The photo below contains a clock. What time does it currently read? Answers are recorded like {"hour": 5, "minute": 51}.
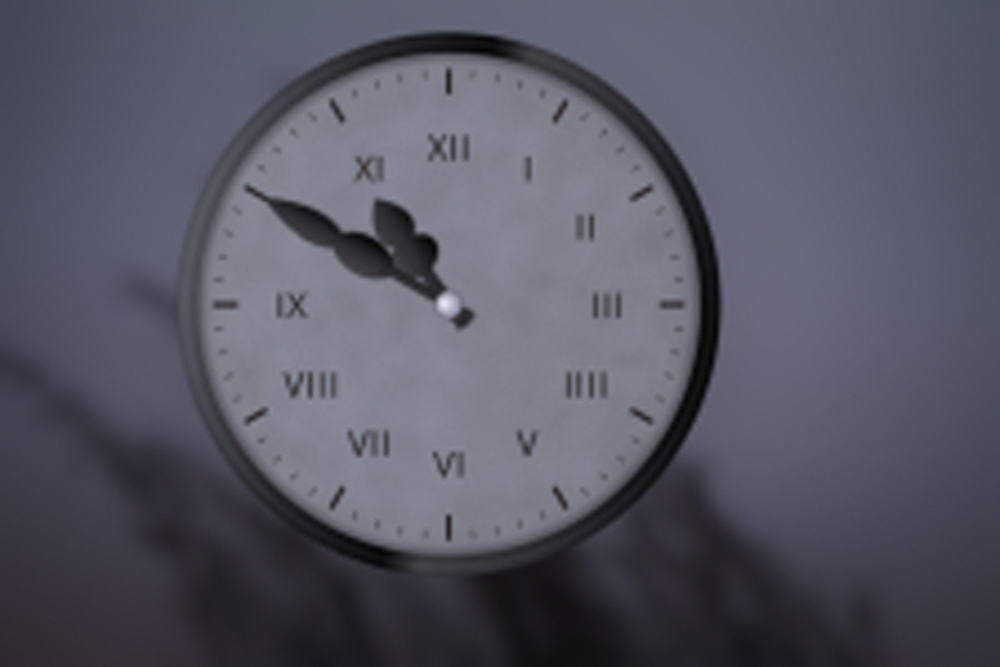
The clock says {"hour": 10, "minute": 50}
